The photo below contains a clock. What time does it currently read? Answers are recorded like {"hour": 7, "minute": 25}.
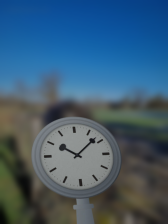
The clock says {"hour": 10, "minute": 8}
